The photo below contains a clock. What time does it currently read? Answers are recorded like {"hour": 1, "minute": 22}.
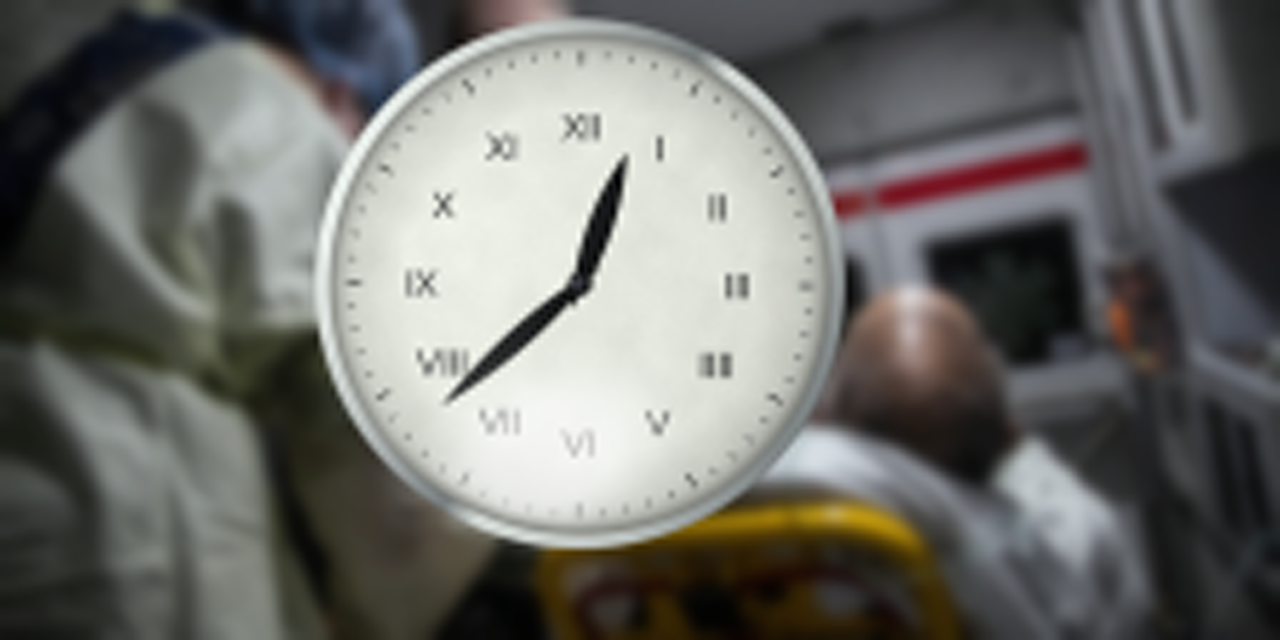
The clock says {"hour": 12, "minute": 38}
